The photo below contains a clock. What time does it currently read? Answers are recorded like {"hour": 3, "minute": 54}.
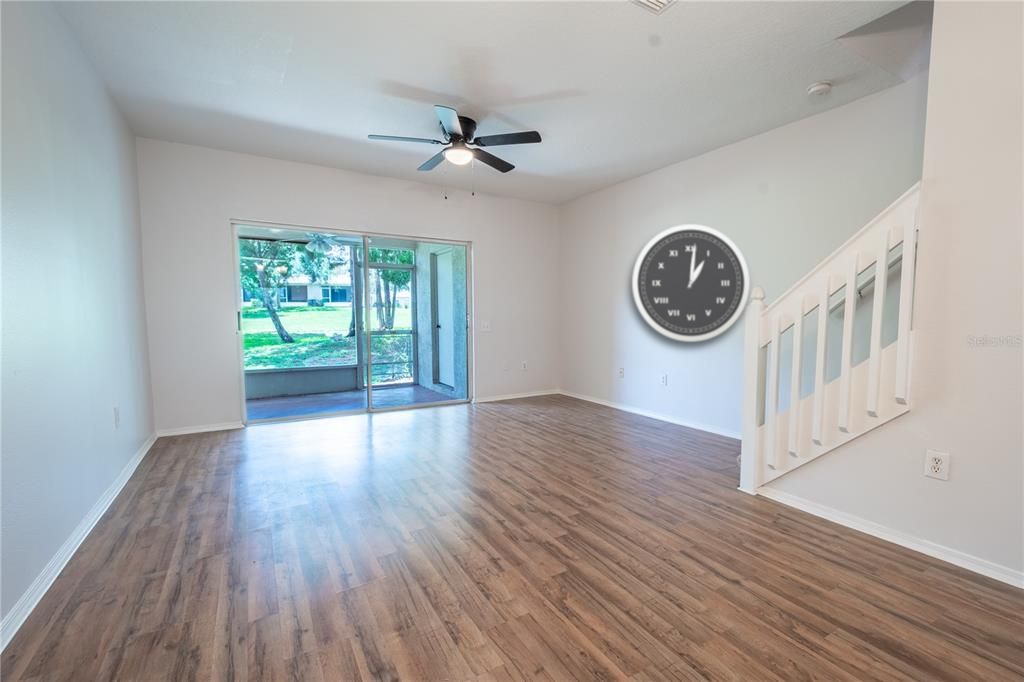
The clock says {"hour": 1, "minute": 1}
